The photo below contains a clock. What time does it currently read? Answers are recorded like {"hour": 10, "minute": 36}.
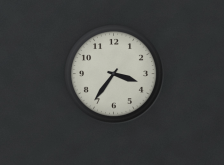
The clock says {"hour": 3, "minute": 36}
